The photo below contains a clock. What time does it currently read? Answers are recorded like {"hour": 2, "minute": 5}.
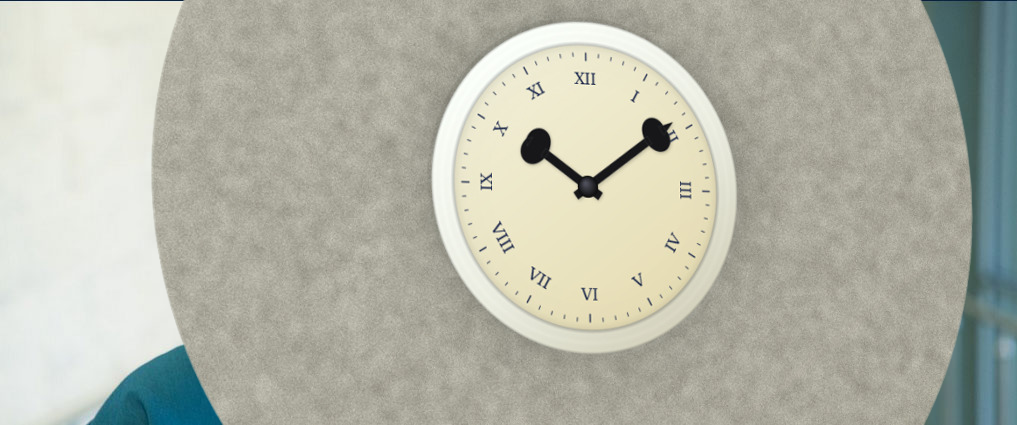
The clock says {"hour": 10, "minute": 9}
